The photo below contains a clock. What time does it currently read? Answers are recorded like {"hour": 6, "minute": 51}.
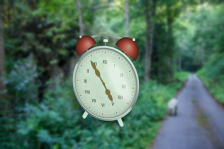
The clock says {"hour": 4, "minute": 54}
